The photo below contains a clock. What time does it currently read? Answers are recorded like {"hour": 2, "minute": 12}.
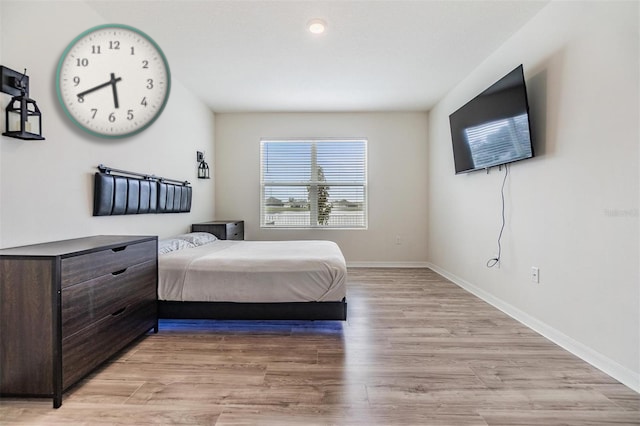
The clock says {"hour": 5, "minute": 41}
